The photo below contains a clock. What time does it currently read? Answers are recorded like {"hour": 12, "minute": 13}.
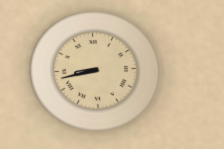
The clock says {"hour": 8, "minute": 43}
